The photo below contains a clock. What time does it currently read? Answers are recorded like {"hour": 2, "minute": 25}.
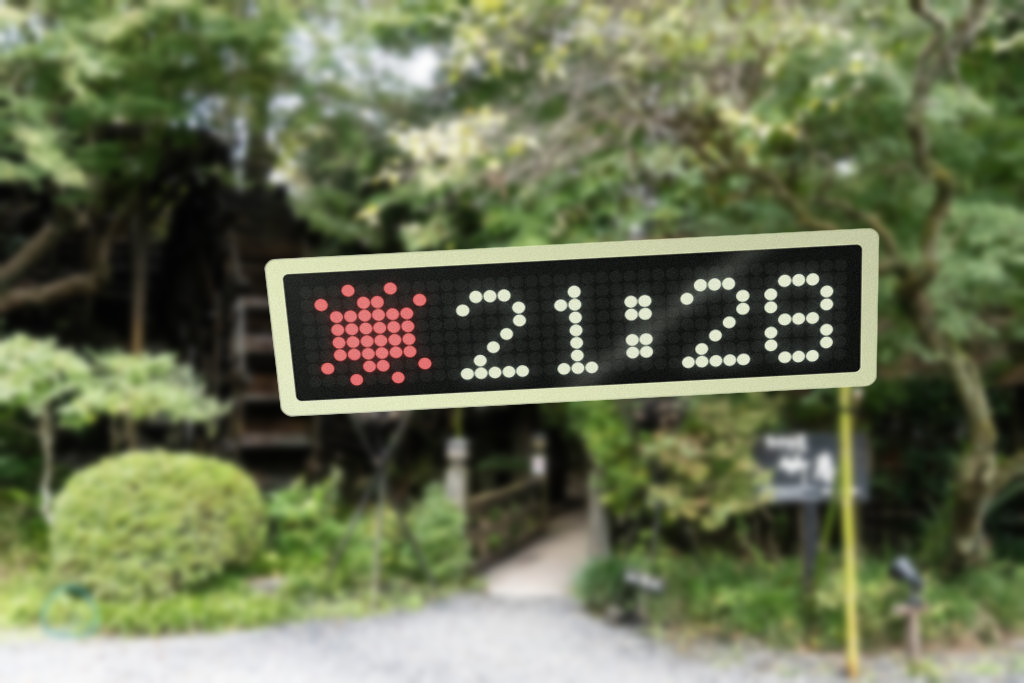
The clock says {"hour": 21, "minute": 28}
